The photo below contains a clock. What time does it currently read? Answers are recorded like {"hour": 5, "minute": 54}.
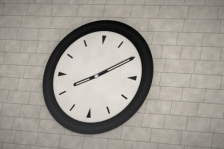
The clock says {"hour": 8, "minute": 10}
